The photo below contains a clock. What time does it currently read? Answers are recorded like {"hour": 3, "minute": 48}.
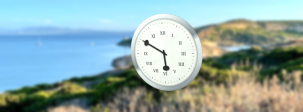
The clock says {"hour": 5, "minute": 50}
